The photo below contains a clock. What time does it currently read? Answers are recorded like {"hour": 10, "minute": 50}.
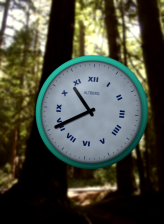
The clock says {"hour": 10, "minute": 40}
